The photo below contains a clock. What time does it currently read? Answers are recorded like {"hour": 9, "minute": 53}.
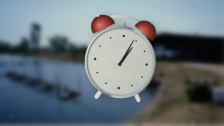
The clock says {"hour": 1, "minute": 4}
